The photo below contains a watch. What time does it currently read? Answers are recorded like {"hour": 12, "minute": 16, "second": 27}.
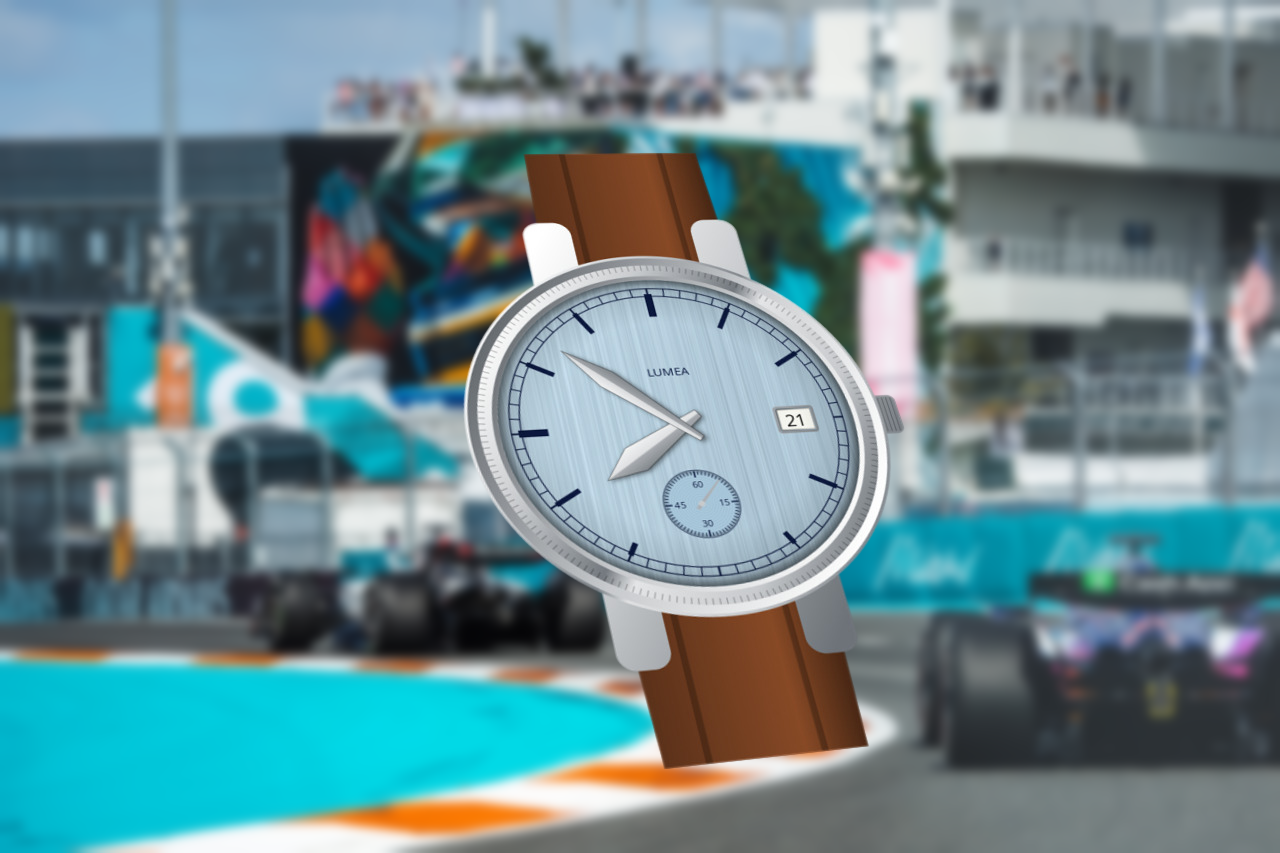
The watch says {"hour": 7, "minute": 52, "second": 7}
